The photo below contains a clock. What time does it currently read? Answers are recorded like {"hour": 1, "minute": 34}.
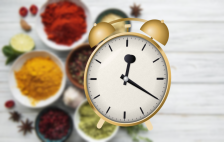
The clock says {"hour": 12, "minute": 20}
